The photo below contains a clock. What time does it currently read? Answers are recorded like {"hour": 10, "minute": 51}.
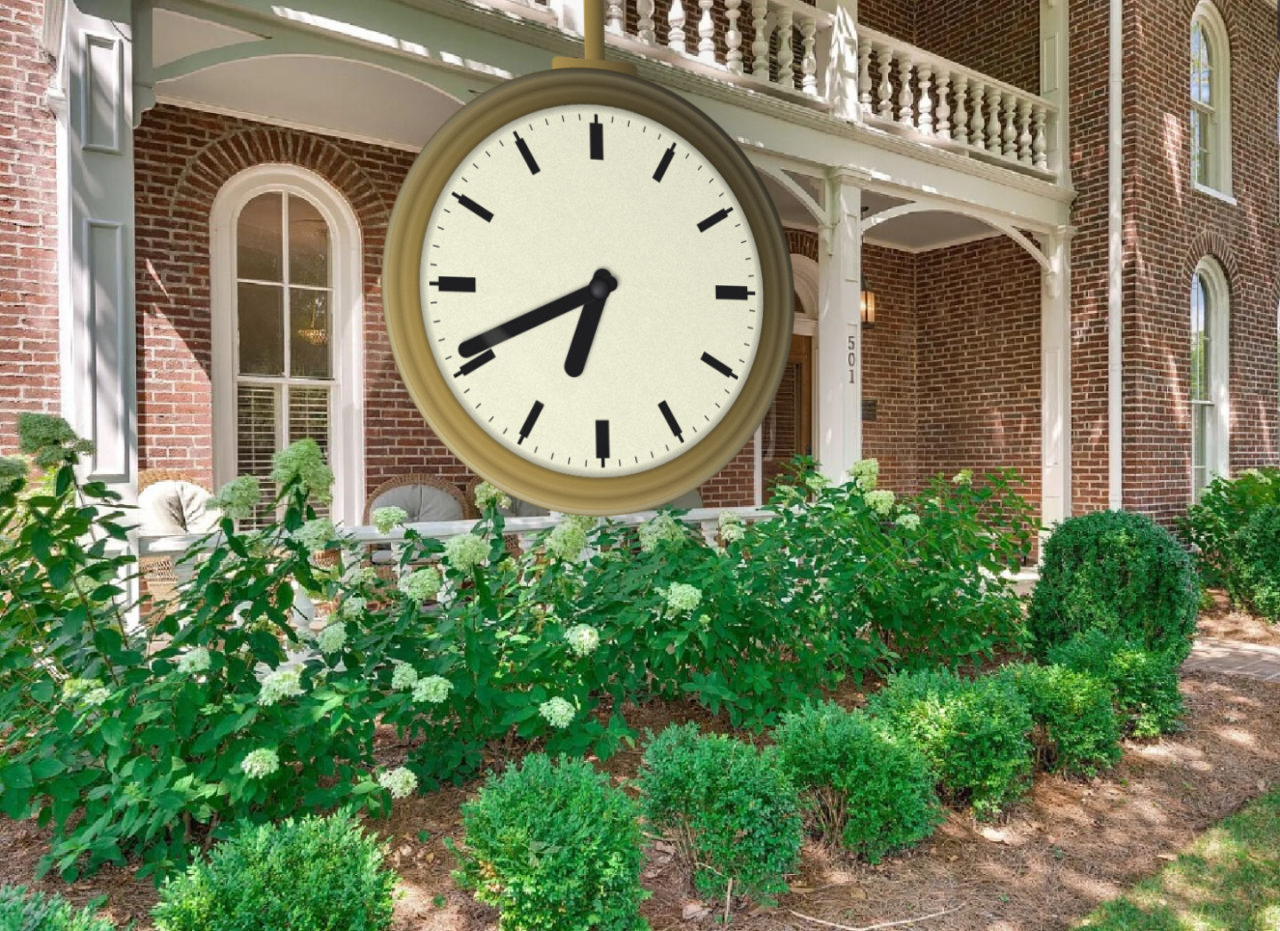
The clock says {"hour": 6, "minute": 41}
